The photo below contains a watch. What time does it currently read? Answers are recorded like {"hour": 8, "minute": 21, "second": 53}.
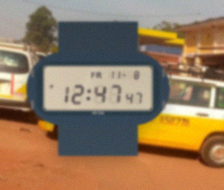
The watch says {"hour": 12, "minute": 47, "second": 47}
